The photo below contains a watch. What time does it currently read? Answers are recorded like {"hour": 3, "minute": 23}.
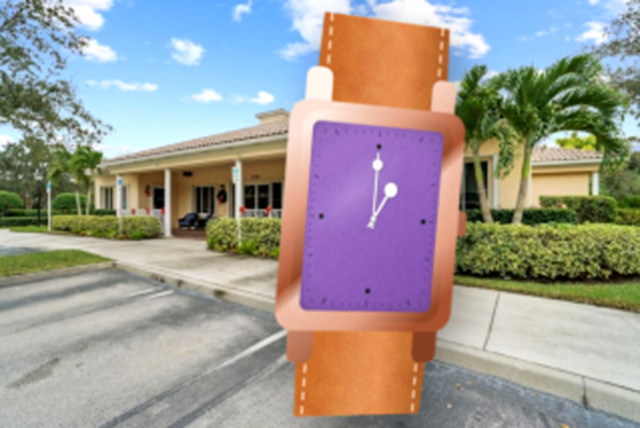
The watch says {"hour": 1, "minute": 0}
